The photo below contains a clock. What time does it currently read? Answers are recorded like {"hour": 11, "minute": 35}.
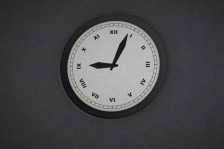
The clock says {"hour": 9, "minute": 4}
